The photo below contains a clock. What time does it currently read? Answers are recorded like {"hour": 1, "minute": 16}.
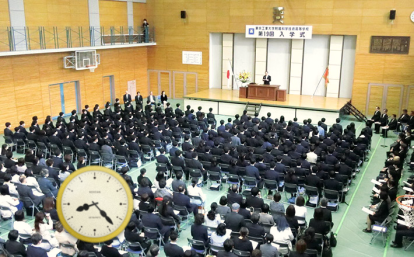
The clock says {"hour": 8, "minute": 23}
